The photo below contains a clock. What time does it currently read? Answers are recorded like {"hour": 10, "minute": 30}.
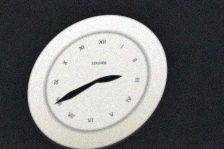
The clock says {"hour": 2, "minute": 40}
